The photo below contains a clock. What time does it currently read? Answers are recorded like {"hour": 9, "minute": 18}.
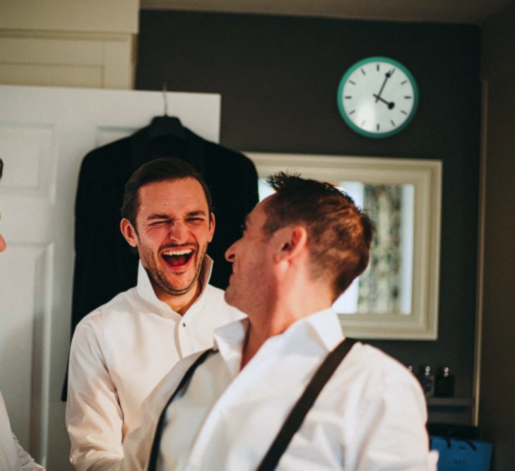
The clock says {"hour": 4, "minute": 4}
